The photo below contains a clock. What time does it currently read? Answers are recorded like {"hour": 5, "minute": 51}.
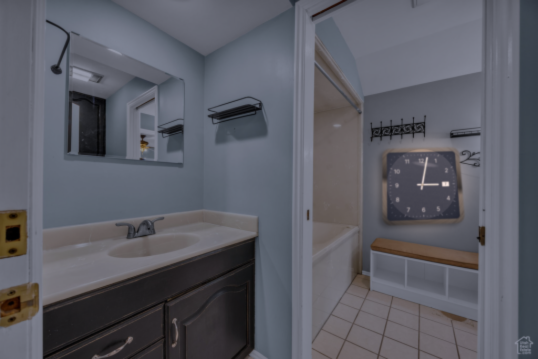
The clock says {"hour": 3, "minute": 2}
